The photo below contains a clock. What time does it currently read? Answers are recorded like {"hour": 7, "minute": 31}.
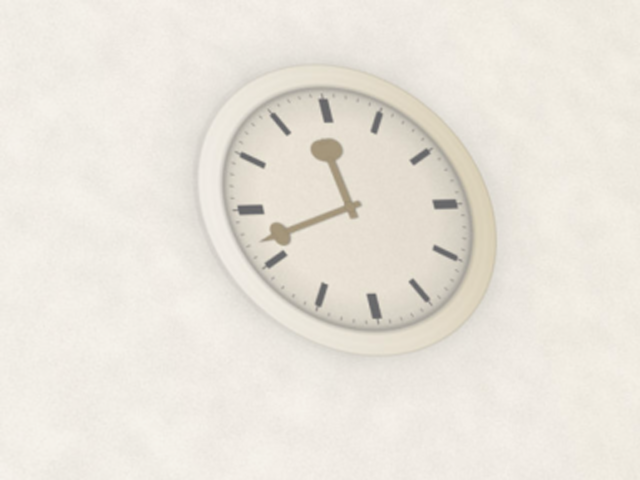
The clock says {"hour": 11, "minute": 42}
